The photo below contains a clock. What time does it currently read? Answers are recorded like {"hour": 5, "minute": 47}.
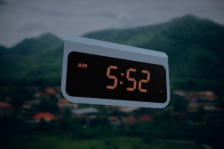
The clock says {"hour": 5, "minute": 52}
